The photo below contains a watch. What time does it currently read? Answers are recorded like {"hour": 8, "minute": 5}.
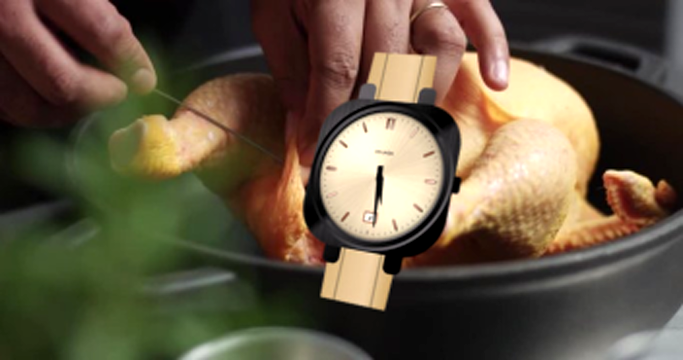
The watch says {"hour": 5, "minute": 29}
